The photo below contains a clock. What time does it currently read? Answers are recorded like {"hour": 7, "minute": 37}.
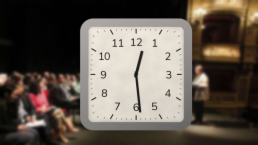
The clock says {"hour": 12, "minute": 29}
